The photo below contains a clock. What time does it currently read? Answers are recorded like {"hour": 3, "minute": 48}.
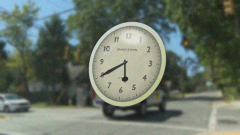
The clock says {"hour": 5, "minute": 40}
